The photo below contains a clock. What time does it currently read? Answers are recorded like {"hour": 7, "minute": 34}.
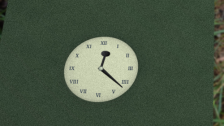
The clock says {"hour": 12, "minute": 22}
